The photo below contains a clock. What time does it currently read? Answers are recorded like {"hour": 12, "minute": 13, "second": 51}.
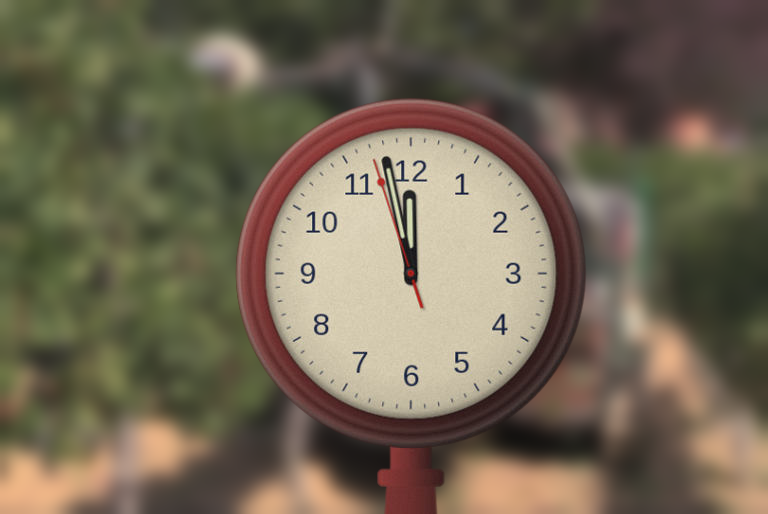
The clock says {"hour": 11, "minute": 57, "second": 57}
